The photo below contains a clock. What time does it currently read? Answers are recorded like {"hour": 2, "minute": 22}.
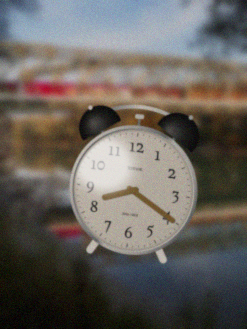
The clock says {"hour": 8, "minute": 20}
